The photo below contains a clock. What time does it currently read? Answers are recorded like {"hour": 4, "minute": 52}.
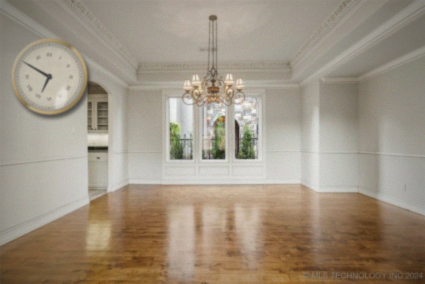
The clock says {"hour": 6, "minute": 50}
